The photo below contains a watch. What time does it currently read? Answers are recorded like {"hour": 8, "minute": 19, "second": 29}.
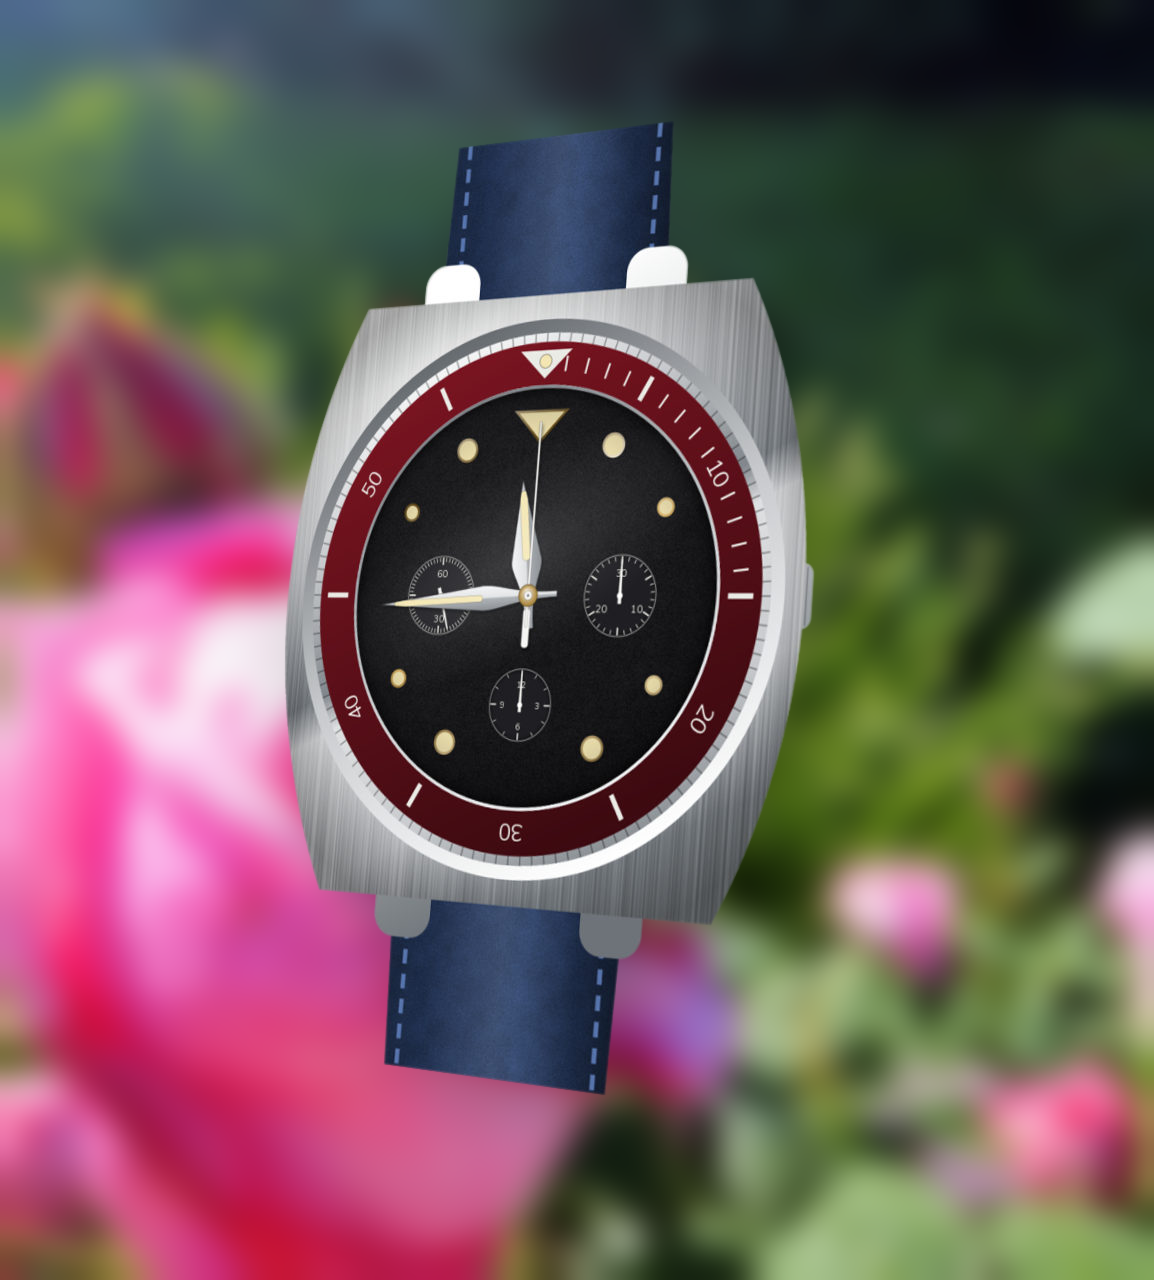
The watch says {"hour": 11, "minute": 44, "second": 27}
